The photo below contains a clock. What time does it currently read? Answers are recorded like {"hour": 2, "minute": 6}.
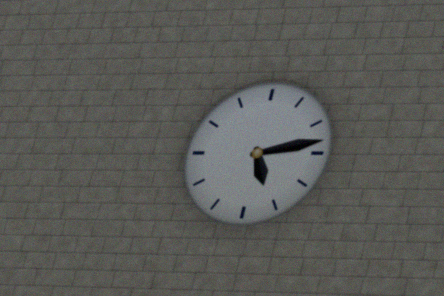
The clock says {"hour": 5, "minute": 13}
